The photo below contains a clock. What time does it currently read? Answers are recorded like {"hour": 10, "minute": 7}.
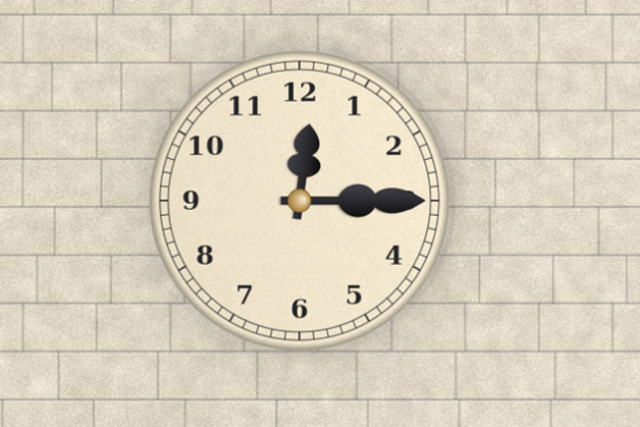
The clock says {"hour": 12, "minute": 15}
